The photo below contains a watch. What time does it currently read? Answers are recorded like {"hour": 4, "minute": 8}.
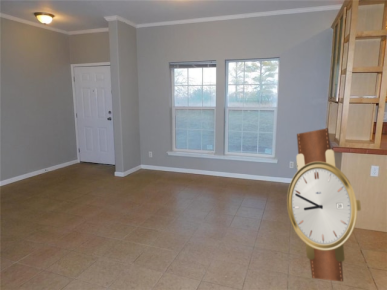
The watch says {"hour": 8, "minute": 49}
